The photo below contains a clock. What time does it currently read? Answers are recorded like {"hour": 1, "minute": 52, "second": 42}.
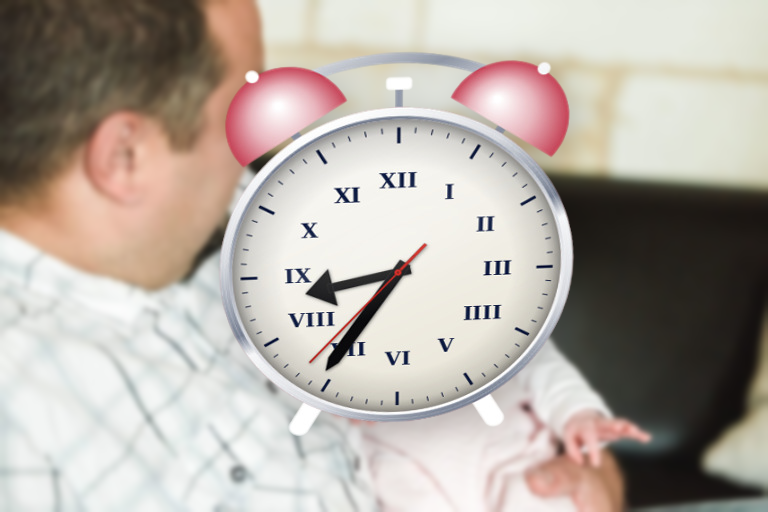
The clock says {"hour": 8, "minute": 35, "second": 37}
